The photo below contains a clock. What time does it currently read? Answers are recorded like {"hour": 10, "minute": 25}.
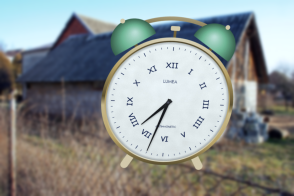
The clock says {"hour": 7, "minute": 33}
